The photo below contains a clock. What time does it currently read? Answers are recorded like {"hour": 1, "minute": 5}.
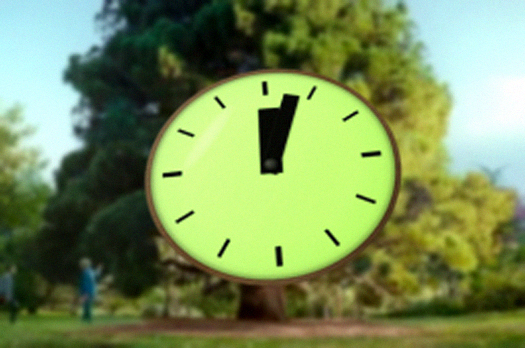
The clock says {"hour": 12, "minute": 3}
